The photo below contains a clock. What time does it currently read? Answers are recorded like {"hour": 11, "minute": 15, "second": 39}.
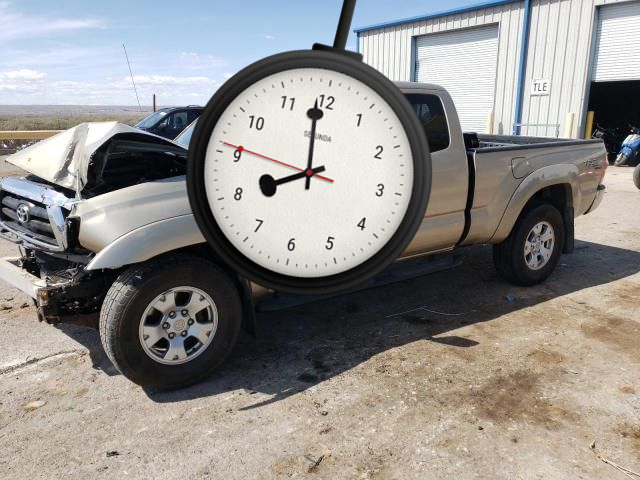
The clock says {"hour": 7, "minute": 58, "second": 46}
